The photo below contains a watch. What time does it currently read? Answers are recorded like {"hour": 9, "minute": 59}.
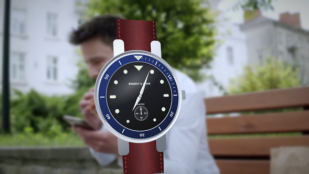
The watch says {"hour": 7, "minute": 4}
